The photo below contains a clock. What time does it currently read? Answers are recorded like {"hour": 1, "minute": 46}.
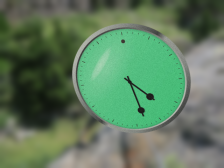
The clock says {"hour": 4, "minute": 28}
